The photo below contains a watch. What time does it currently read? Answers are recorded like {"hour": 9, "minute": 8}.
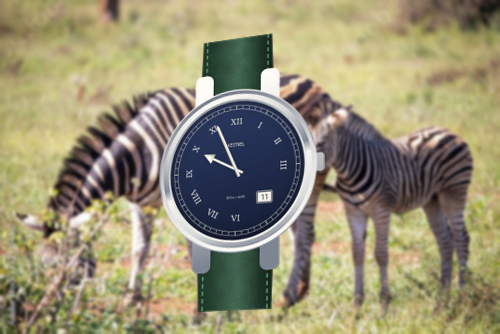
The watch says {"hour": 9, "minute": 56}
